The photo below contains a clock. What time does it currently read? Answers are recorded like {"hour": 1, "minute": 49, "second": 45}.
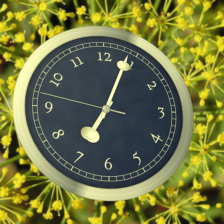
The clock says {"hour": 7, "minute": 3, "second": 47}
